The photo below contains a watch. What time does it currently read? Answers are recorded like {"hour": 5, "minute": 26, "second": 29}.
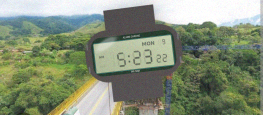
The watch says {"hour": 5, "minute": 23, "second": 22}
